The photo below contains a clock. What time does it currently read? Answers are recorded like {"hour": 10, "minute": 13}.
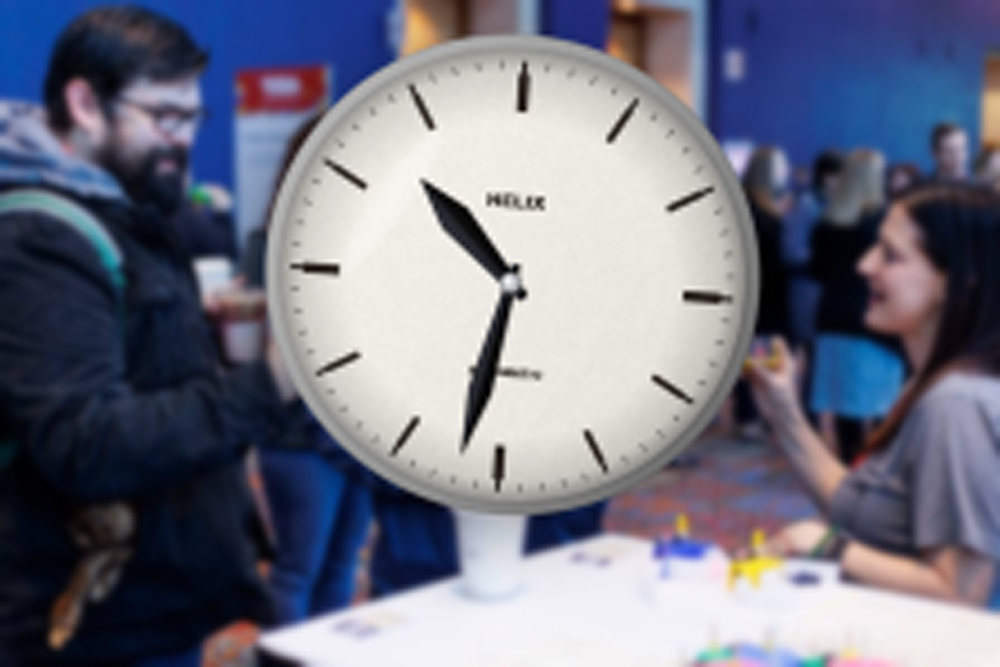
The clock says {"hour": 10, "minute": 32}
